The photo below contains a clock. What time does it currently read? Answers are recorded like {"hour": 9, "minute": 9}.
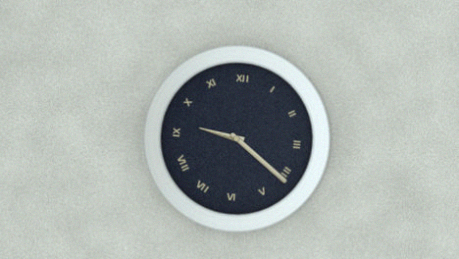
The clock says {"hour": 9, "minute": 21}
